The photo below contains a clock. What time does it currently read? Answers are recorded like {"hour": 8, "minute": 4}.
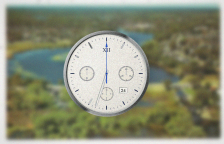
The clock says {"hour": 6, "minute": 33}
